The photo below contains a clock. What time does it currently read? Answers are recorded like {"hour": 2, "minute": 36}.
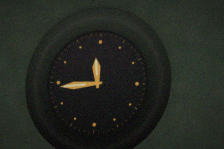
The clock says {"hour": 11, "minute": 44}
